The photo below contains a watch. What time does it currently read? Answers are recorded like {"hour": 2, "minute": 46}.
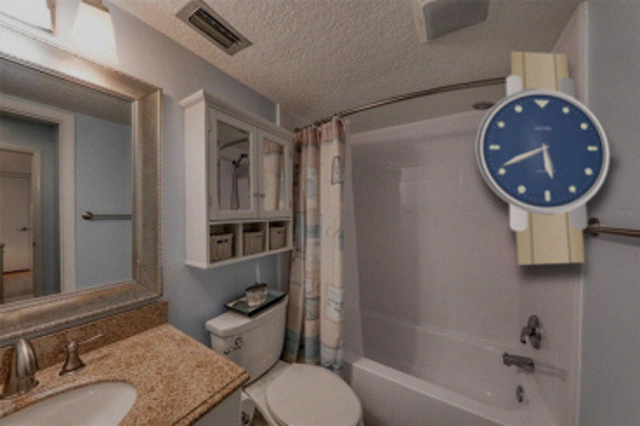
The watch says {"hour": 5, "minute": 41}
